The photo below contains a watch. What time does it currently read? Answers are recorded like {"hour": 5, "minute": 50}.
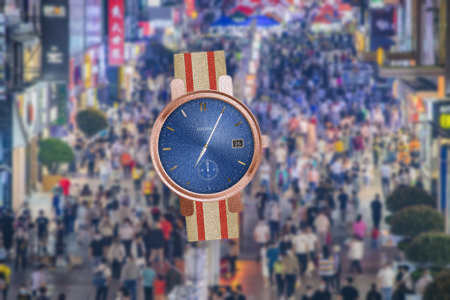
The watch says {"hour": 7, "minute": 5}
